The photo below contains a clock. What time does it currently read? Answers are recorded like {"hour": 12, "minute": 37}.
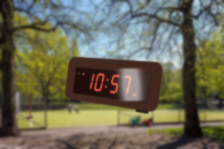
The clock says {"hour": 10, "minute": 57}
